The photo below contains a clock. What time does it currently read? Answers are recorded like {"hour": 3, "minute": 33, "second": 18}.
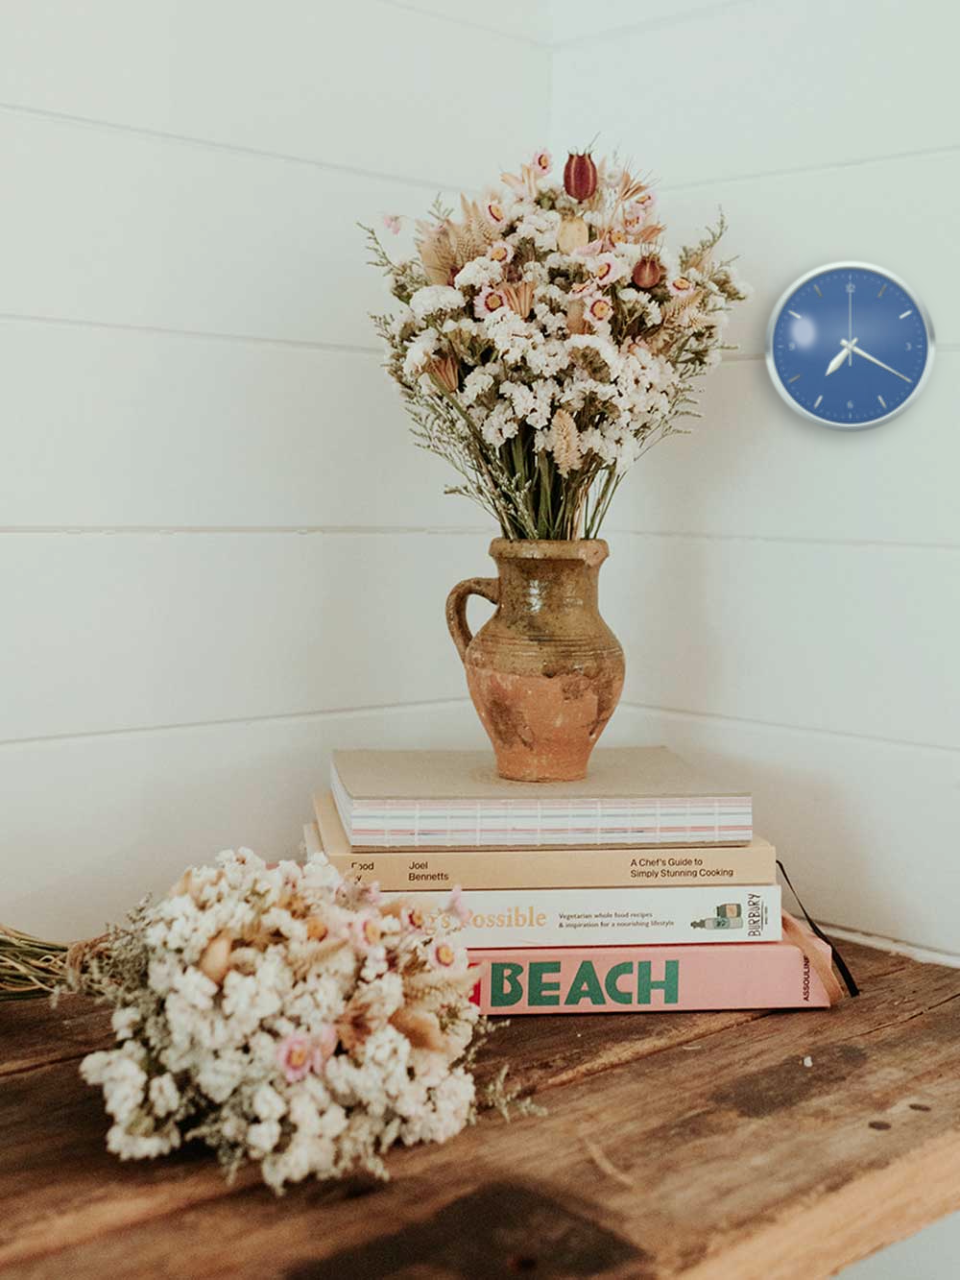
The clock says {"hour": 7, "minute": 20, "second": 0}
